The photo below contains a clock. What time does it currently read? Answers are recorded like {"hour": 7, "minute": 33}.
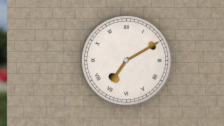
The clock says {"hour": 7, "minute": 10}
